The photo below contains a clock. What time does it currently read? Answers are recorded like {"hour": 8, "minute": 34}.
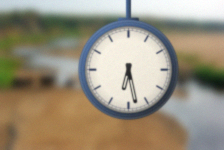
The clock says {"hour": 6, "minute": 28}
